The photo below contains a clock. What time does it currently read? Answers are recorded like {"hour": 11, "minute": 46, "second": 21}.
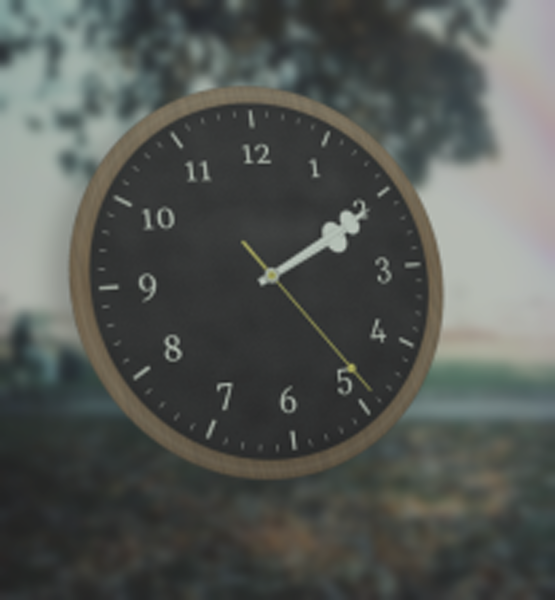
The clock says {"hour": 2, "minute": 10, "second": 24}
